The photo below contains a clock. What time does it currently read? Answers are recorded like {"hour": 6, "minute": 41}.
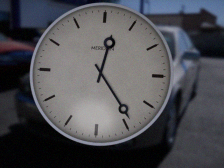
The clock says {"hour": 12, "minute": 24}
